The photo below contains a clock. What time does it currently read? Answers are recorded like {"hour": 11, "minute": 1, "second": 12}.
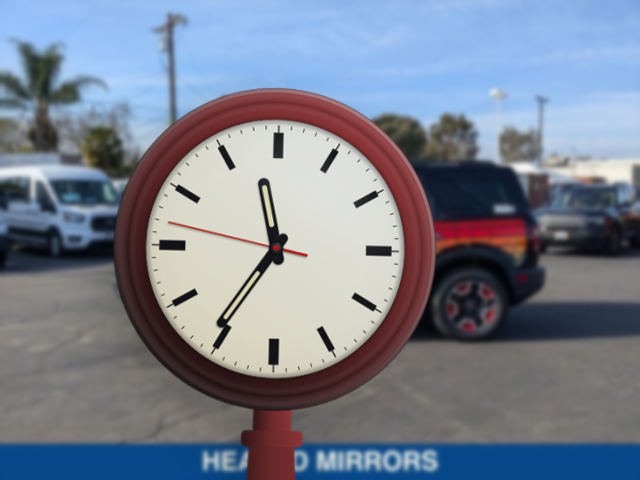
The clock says {"hour": 11, "minute": 35, "second": 47}
